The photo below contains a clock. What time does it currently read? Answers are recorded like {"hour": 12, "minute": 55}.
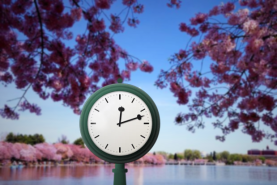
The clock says {"hour": 12, "minute": 12}
